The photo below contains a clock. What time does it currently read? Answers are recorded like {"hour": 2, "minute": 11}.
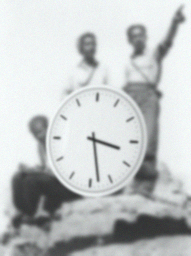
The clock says {"hour": 3, "minute": 28}
